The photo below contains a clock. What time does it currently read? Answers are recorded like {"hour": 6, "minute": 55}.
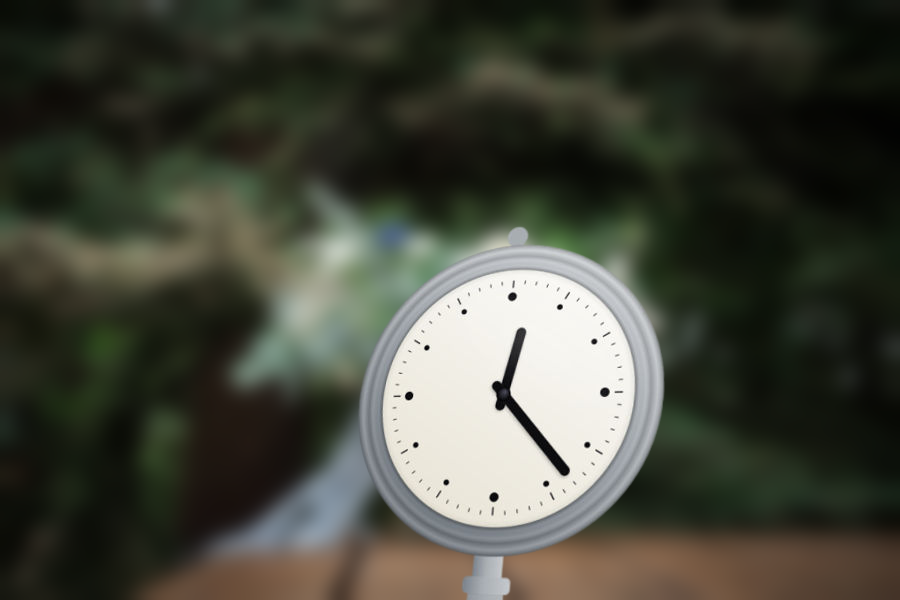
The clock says {"hour": 12, "minute": 23}
